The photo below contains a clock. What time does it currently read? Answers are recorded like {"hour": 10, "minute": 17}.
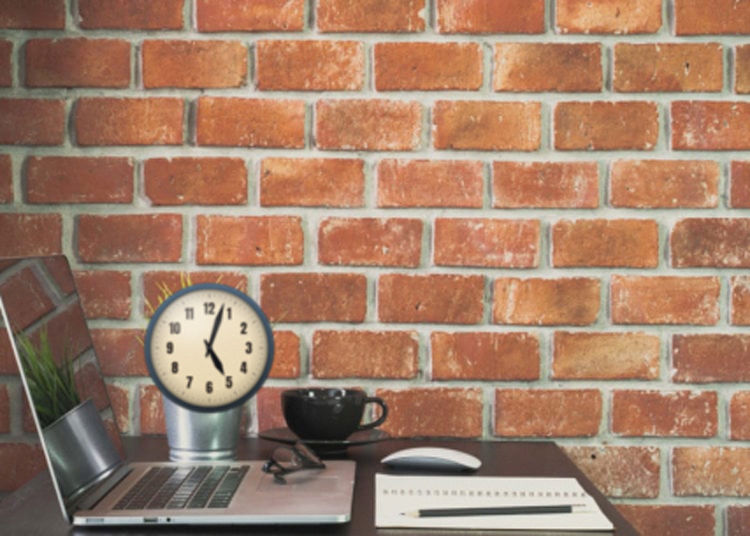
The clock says {"hour": 5, "minute": 3}
